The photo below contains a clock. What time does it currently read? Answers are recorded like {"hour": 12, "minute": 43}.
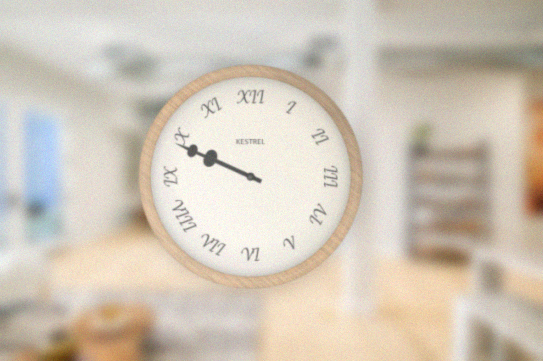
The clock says {"hour": 9, "minute": 49}
